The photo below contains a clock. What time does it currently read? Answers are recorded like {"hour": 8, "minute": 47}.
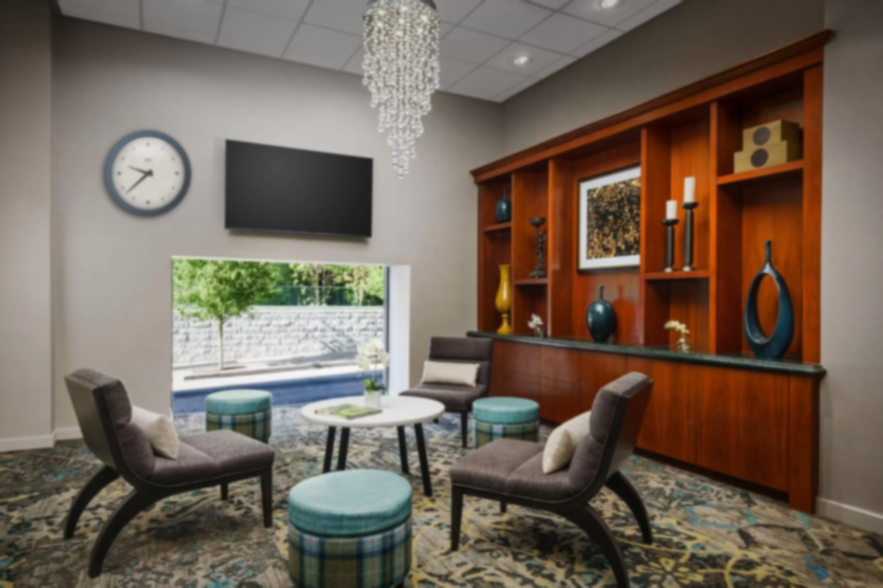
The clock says {"hour": 9, "minute": 38}
